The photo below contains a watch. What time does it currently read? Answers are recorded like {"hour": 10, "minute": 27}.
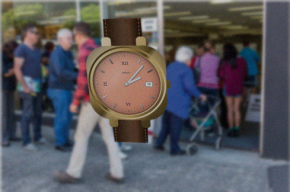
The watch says {"hour": 2, "minute": 7}
